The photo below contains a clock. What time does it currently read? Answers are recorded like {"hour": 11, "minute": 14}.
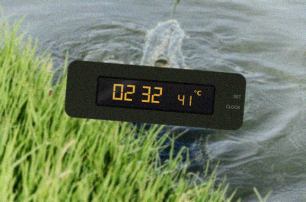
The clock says {"hour": 2, "minute": 32}
